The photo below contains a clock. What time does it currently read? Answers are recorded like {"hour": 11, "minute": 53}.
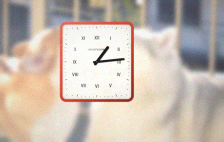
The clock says {"hour": 1, "minute": 14}
